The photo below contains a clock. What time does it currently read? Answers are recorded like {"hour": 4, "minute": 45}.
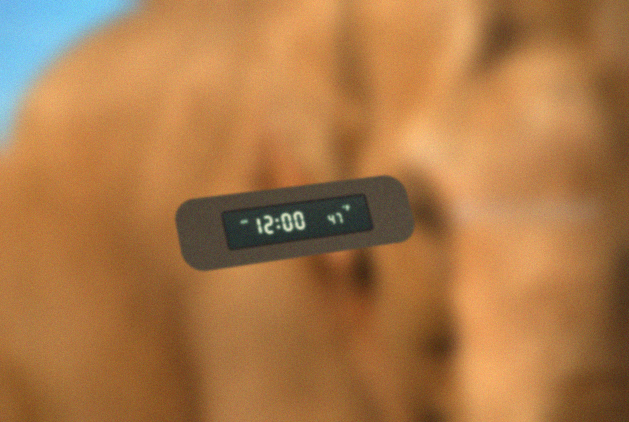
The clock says {"hour": 12, "minute": 0}
